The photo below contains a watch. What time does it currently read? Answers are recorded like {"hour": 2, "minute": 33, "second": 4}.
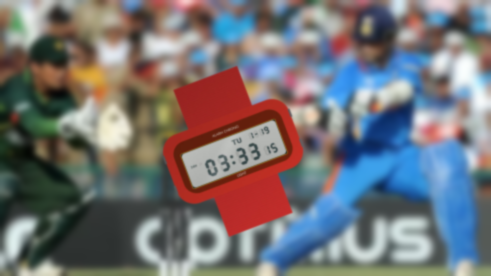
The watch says {"hour": 3, "minute": 33, "second": 15}
